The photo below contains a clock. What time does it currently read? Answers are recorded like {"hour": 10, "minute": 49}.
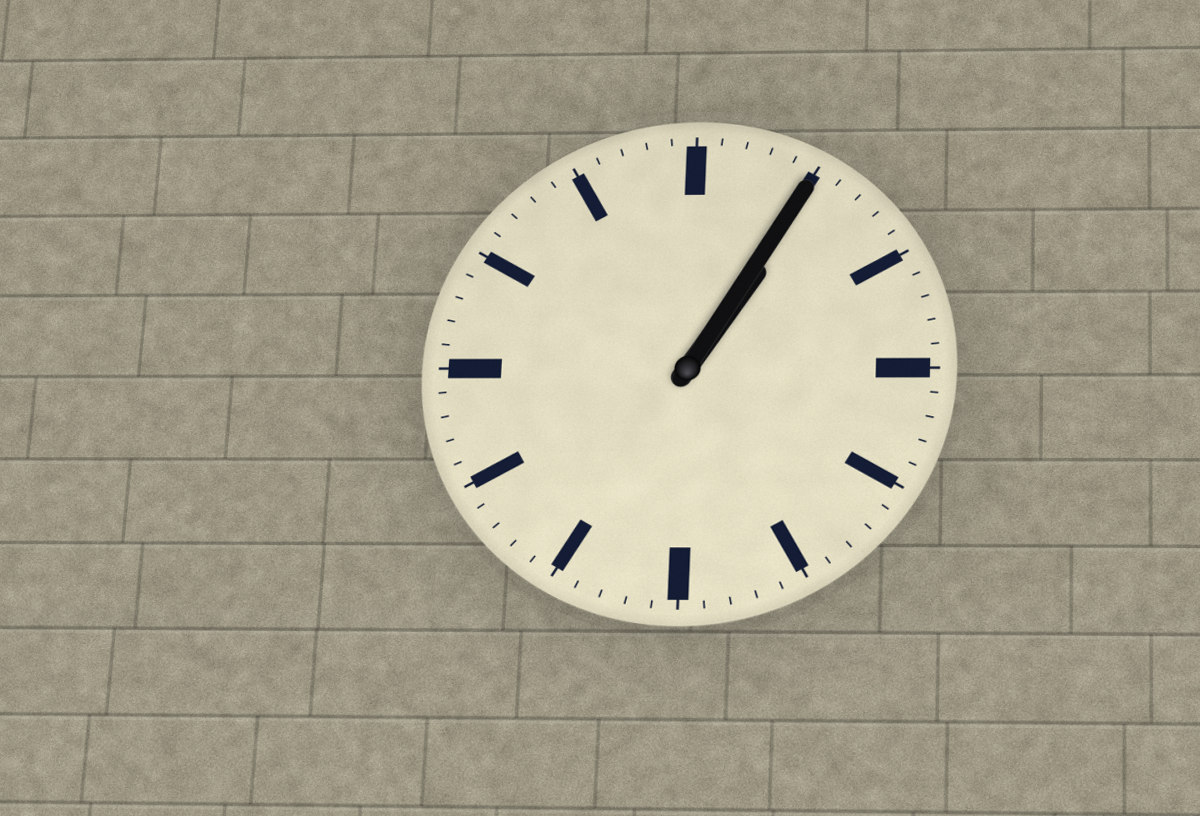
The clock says {"hour": 1, "minute": 5}
